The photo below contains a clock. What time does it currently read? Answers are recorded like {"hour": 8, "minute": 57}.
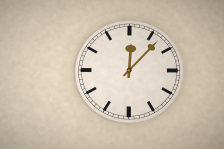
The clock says {"hour": 12, "minute": 7}
